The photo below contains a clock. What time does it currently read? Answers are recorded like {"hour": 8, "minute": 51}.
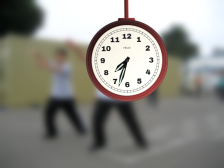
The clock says {"hour": 7, "minute": 33}
